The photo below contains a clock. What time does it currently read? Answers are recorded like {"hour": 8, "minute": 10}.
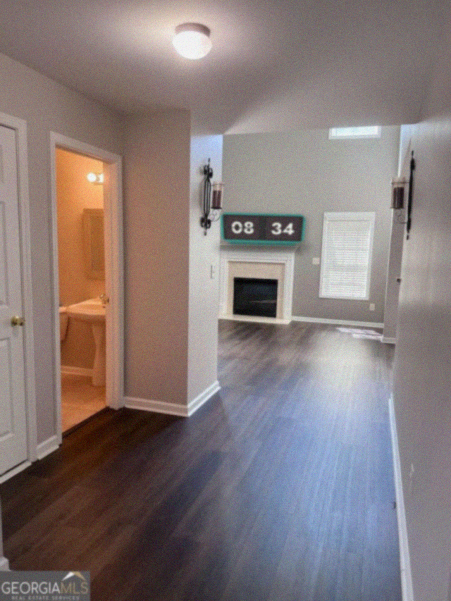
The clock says {"hour": 8, "minute": 34}
